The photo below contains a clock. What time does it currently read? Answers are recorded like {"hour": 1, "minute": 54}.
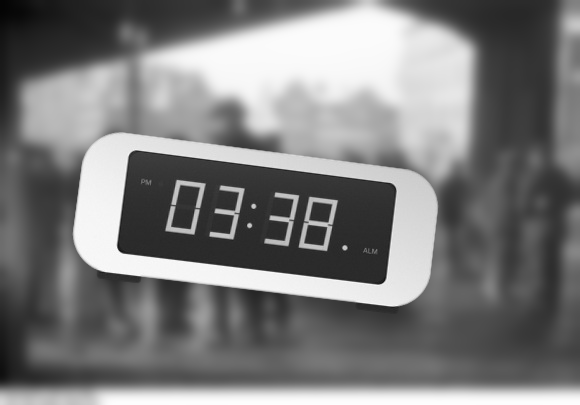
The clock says {"hour": 3, "minute": 38}
